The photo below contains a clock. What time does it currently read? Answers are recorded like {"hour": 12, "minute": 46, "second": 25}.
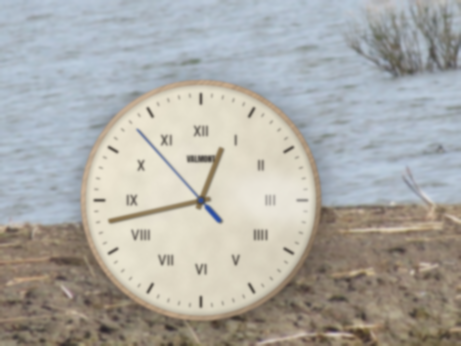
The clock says {"hour": 12, "minute": 42, "second": 53}
